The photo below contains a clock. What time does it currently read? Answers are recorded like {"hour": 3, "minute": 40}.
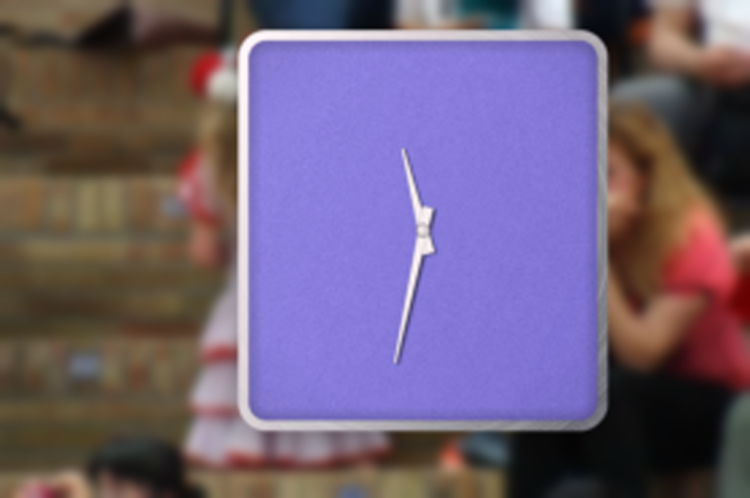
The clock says {"hour": 11, "minute": 32}
